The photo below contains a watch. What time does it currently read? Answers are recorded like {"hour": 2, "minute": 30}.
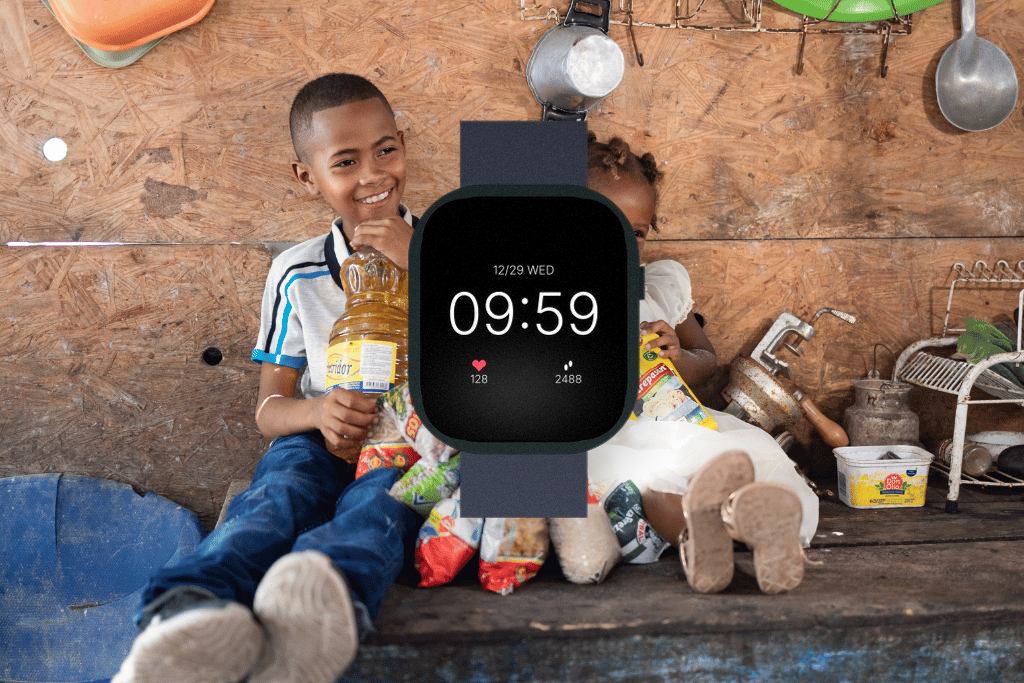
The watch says {"hour": 9, "minute": 59}
